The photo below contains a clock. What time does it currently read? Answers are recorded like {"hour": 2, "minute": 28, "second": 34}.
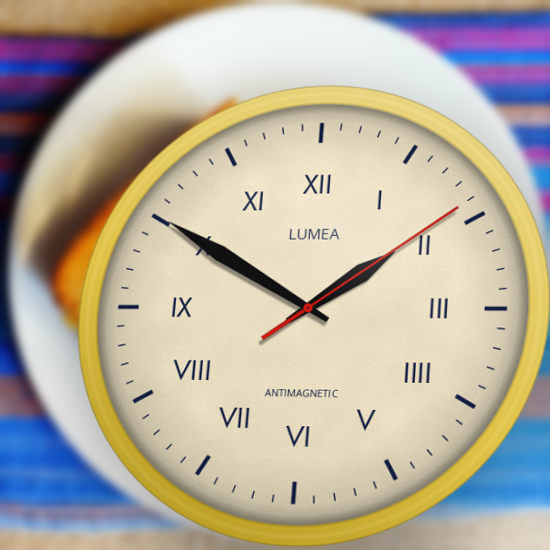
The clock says {"hour": 1, "minute": 50, "second": 9}
